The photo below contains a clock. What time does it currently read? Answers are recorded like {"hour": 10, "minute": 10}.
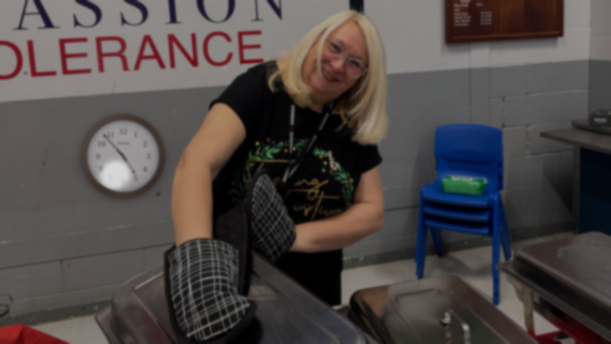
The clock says {"hour": 4, "minute": 53}
